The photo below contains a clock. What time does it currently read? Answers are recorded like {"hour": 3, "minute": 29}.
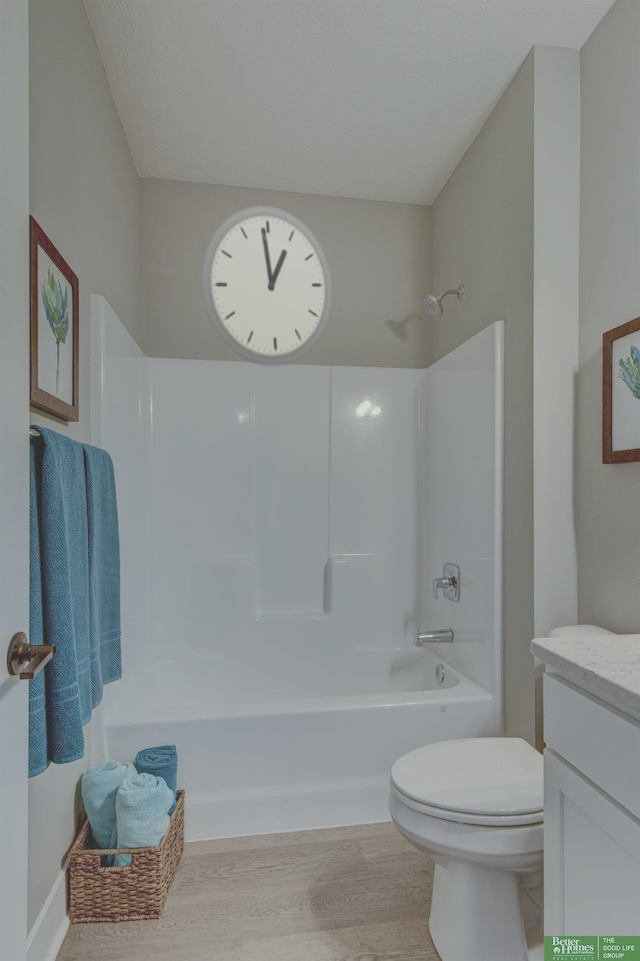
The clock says {"hour": 12, "minute": 59}
